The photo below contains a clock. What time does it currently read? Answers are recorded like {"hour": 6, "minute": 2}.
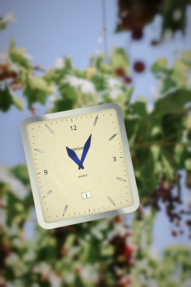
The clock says {"hour": 11, "minute": 5}
